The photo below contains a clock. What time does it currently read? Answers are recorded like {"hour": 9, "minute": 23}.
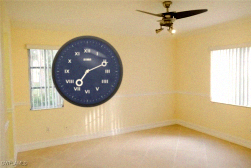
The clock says {"hour": 7, "minute": 11}
